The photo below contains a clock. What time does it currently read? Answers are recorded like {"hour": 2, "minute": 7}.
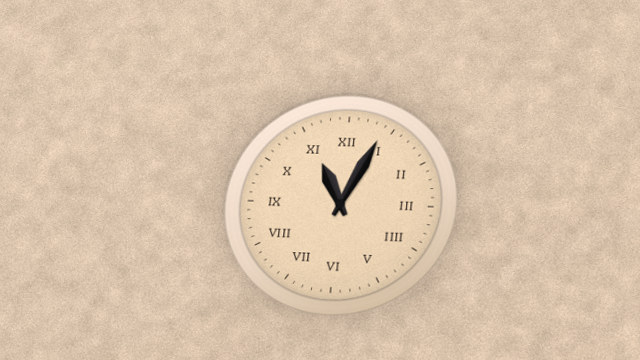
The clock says {"hour": 11, "minute": 4}
